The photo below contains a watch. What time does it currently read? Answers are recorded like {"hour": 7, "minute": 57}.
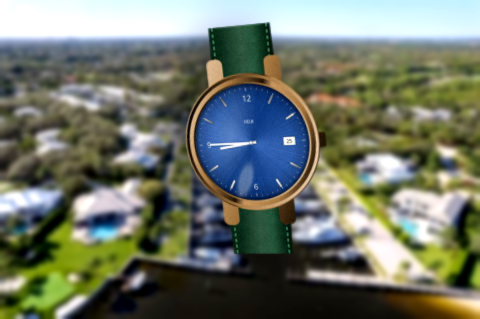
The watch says {"hour": 8, "minute": 45}
